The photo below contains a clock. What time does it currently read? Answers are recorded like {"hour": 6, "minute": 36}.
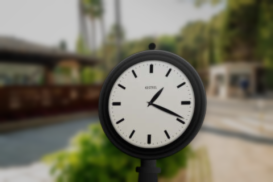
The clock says {"hour": 1, "minute": 19}
